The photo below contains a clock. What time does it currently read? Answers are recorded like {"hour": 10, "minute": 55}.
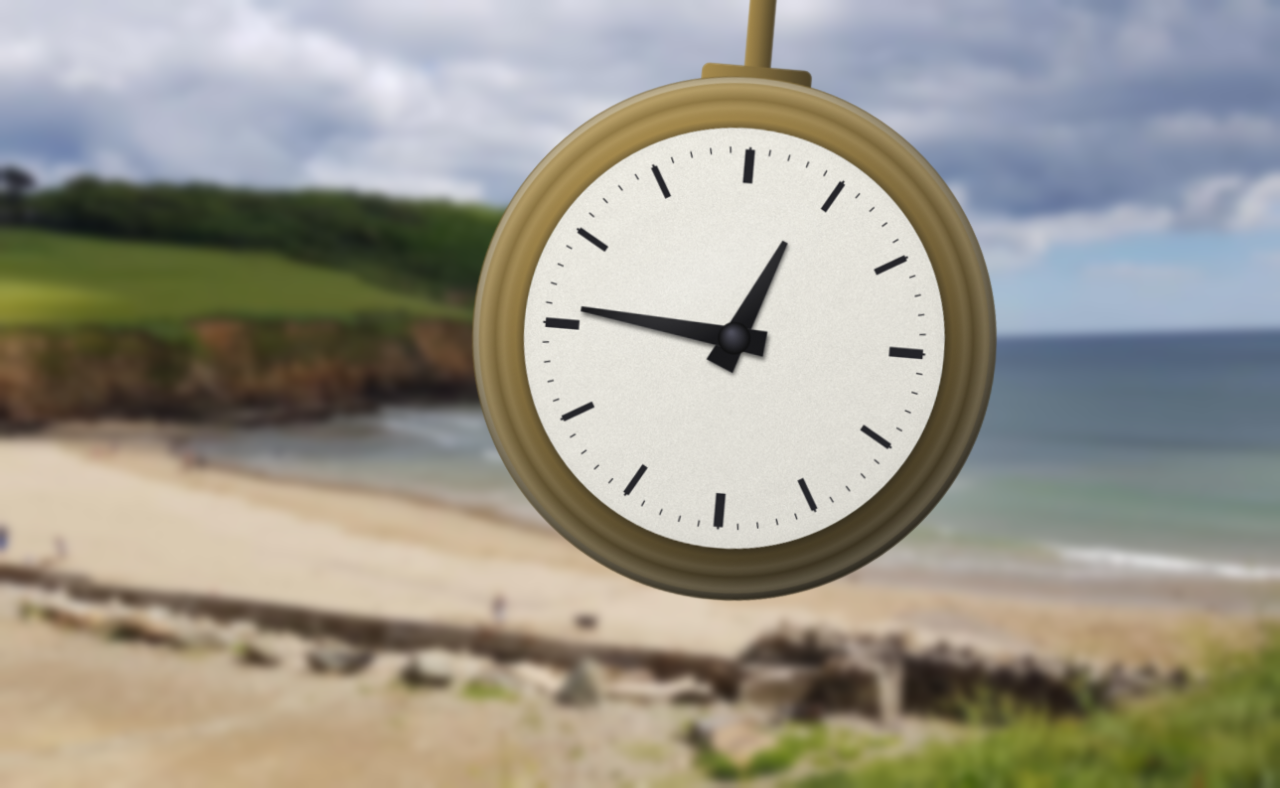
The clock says {"hour": 12, "minute": 46}
